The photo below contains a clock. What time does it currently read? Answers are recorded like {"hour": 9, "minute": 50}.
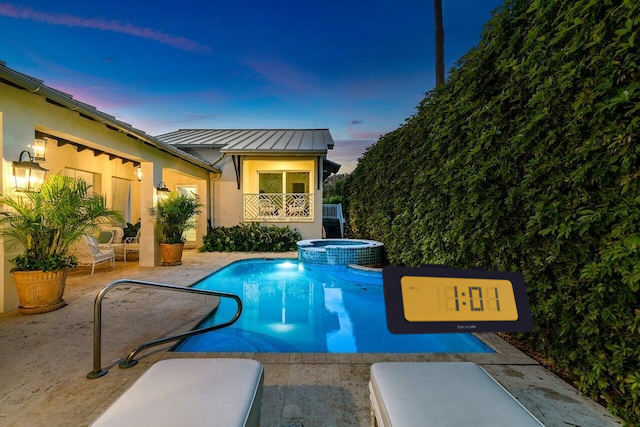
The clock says {"hour": 1, "minute": 1}
